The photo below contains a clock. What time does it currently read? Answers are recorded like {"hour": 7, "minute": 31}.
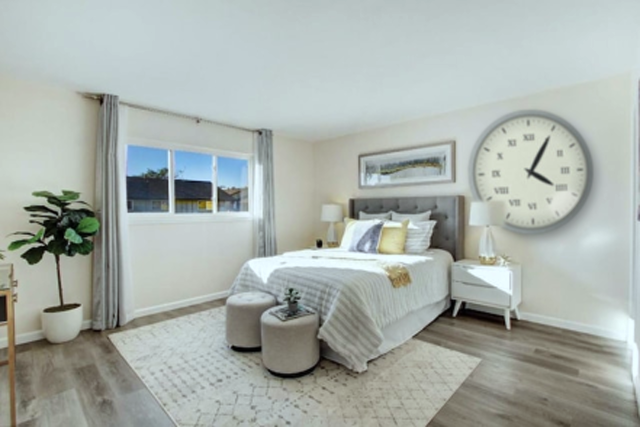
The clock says {"hour": 4, "minute": 5}
